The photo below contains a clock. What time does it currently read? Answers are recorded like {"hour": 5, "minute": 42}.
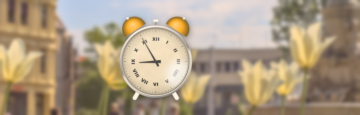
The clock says {"hour": 8, "minute": 55}
